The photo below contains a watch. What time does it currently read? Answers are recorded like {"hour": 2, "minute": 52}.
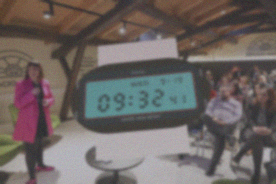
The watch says {"hour": 9, "minute": 32}
